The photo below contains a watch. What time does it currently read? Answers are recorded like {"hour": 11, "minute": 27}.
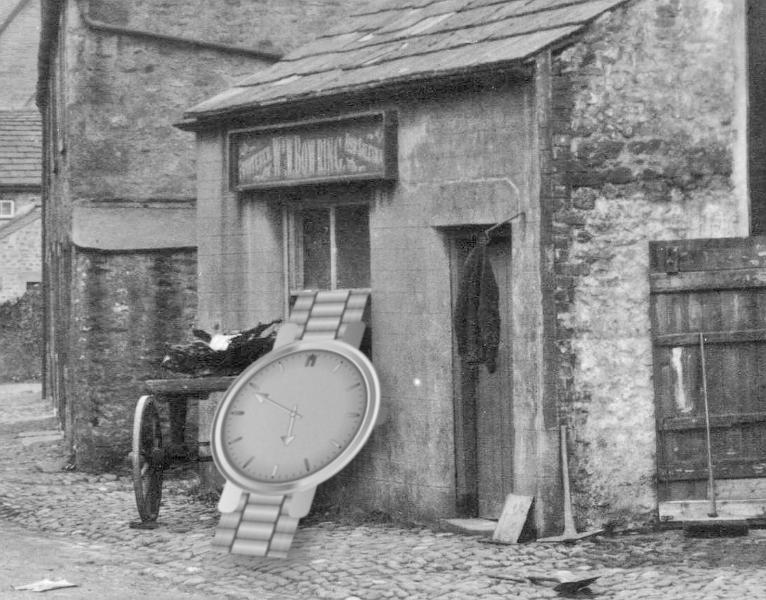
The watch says {"hour": 5, "minute": 49}
